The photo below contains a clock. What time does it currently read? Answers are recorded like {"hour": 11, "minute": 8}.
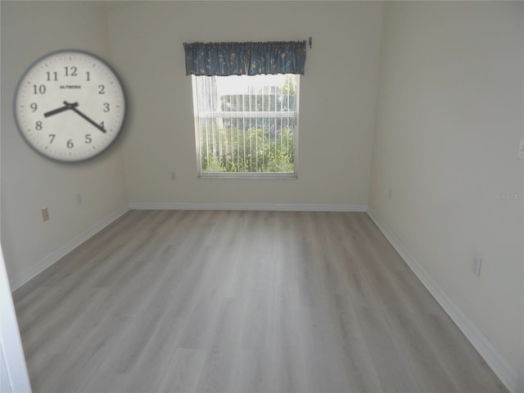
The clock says {"hour": 8, "minute": 21}
